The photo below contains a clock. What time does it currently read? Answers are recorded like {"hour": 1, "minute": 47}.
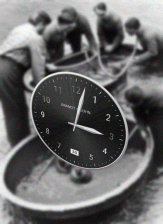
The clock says {"hour": 3, "minute": 2}
